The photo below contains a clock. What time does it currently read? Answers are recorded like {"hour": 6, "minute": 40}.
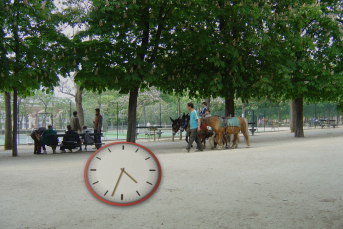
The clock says {"hour": 4, "minute": 33}
